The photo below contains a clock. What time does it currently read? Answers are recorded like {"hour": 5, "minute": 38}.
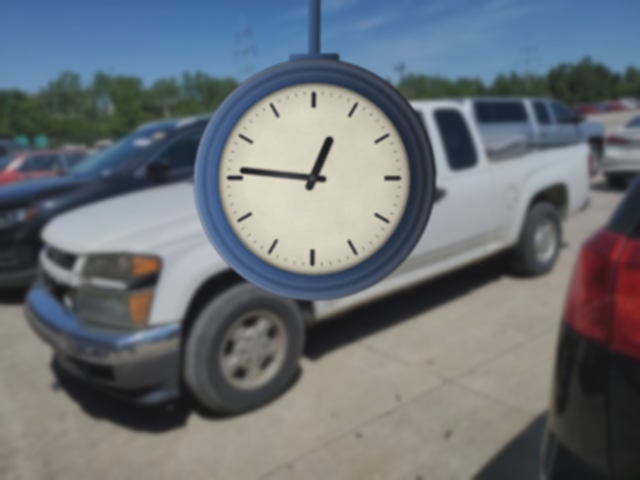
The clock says {"hour": 12, "minute": 46}
